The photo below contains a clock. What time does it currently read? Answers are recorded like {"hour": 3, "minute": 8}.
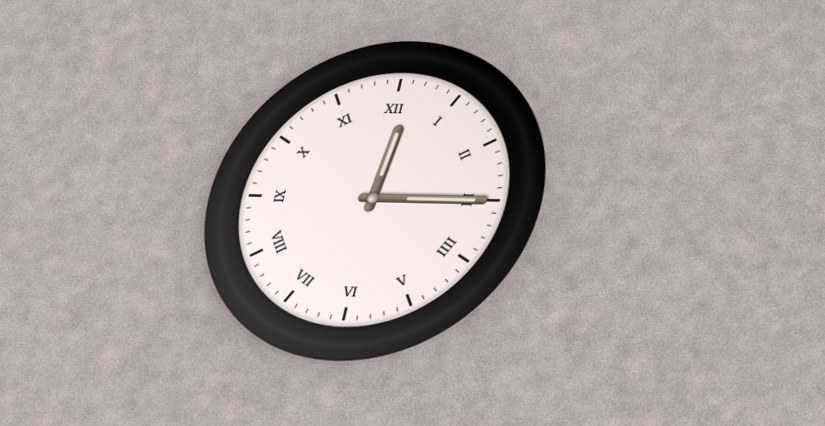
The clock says {"hour": 12, "minute": 15}
